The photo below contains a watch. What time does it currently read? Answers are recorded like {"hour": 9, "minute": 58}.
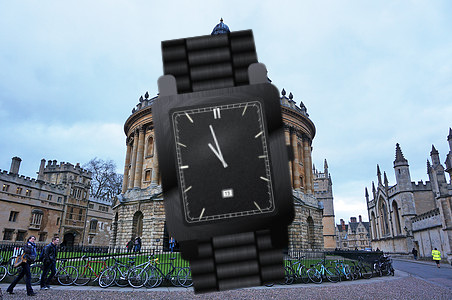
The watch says {"hour": 10, "minute": 58}
